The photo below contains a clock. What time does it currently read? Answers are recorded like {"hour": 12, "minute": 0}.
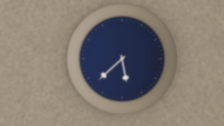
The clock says {"hour": 5, "minute": 38}
